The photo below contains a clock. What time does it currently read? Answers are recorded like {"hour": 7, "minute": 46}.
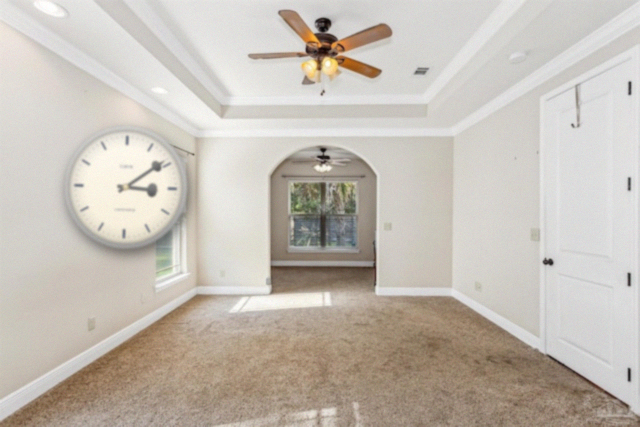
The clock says {"hour": 3, "minute": 9}
